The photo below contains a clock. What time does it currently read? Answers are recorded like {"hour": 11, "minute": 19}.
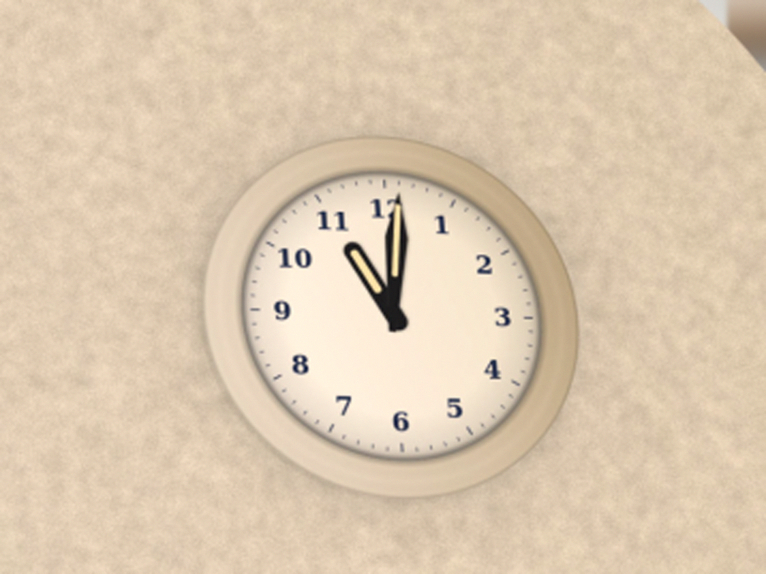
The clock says {"hour": 11, "minute": 1}
